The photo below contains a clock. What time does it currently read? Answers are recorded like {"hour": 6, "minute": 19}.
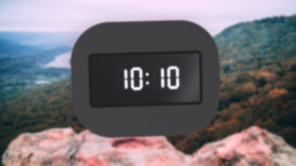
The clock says {"hour": 10, "minute": 10}
